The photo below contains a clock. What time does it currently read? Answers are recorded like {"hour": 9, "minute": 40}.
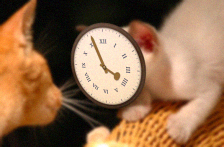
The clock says {"hour": 3, "minute": 56}
